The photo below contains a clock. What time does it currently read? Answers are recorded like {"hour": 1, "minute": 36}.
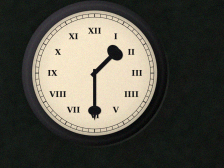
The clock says {"hour": 1, "minute": 30}
